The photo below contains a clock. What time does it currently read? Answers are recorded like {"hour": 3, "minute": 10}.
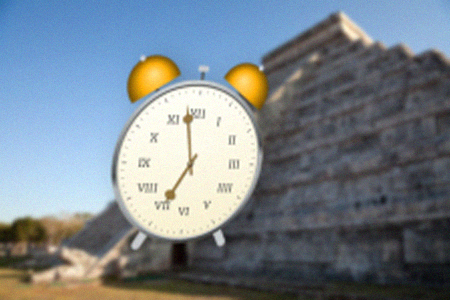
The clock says {"hour": 6, "minute": 58}
